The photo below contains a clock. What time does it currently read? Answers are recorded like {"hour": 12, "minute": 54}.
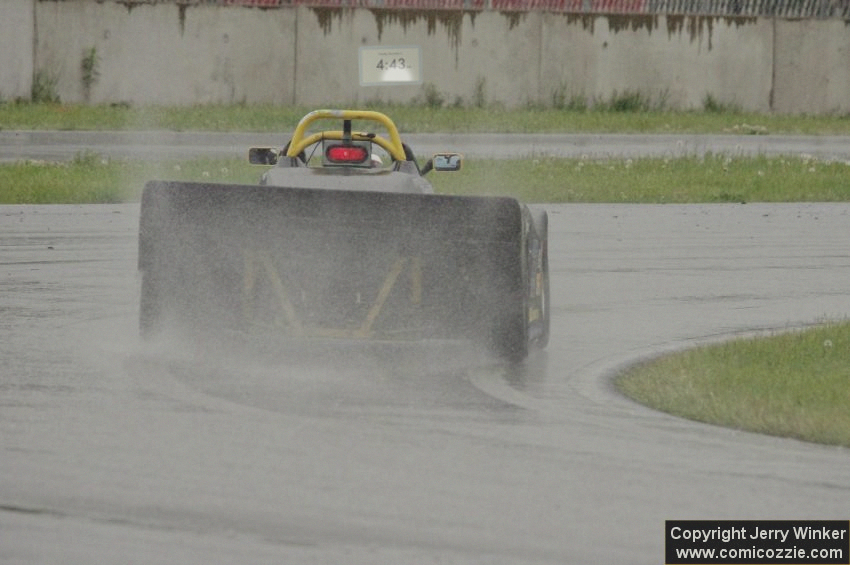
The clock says {"hour": 4, "minute": 43}
